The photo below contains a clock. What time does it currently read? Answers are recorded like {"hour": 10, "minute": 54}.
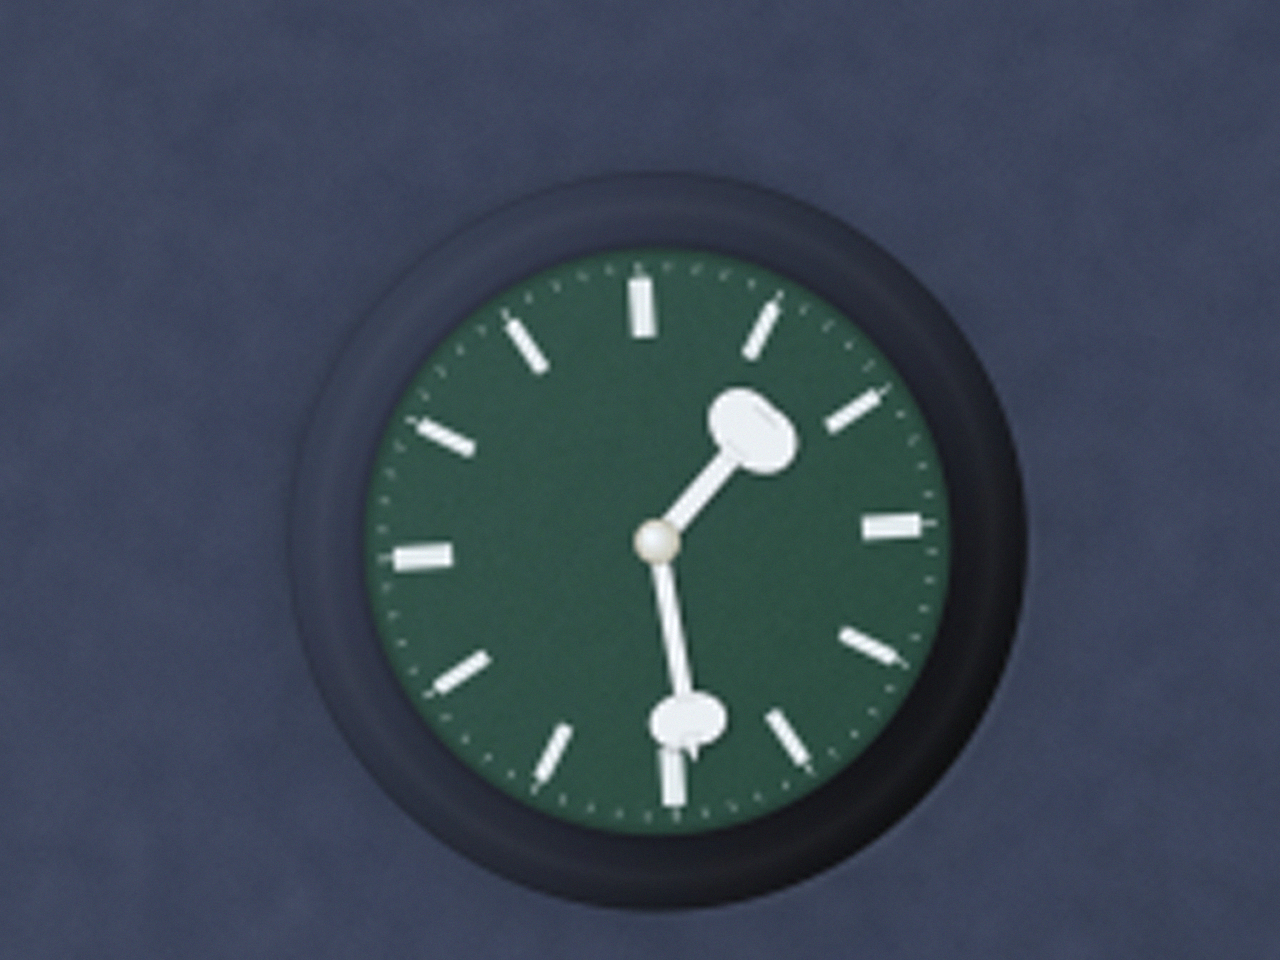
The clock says {"hour": 1, "minute": 29}
